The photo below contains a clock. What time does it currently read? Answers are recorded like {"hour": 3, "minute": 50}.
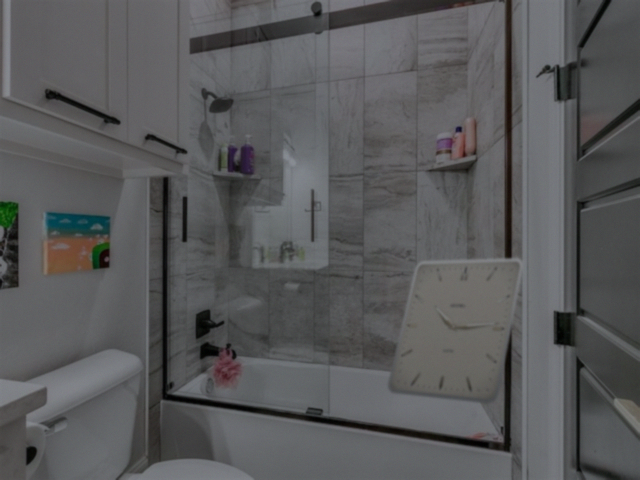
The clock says {"hour": 10, "minute": 14}
